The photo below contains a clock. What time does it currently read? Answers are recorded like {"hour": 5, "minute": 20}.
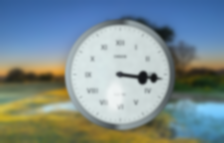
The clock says {"hour": 3, "minute": 16}
